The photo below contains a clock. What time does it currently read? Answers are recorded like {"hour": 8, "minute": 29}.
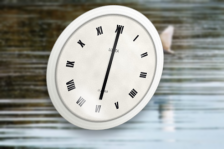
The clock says {"hour": 6, "minute": 0}
